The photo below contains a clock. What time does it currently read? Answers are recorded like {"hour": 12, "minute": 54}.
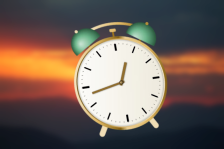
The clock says {"hour": 12, "minute": 43}
